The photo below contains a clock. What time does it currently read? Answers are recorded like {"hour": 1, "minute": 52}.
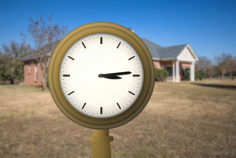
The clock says {"hour": 3, "minute": 14}
